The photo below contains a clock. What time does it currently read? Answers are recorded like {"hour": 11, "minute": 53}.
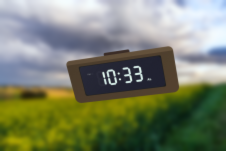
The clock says {"hour": 10, "minute": 33}
